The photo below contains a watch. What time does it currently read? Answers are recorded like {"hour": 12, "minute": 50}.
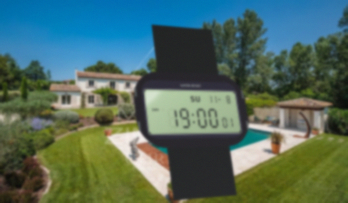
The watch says {"hour": 19, "minute": 0}
